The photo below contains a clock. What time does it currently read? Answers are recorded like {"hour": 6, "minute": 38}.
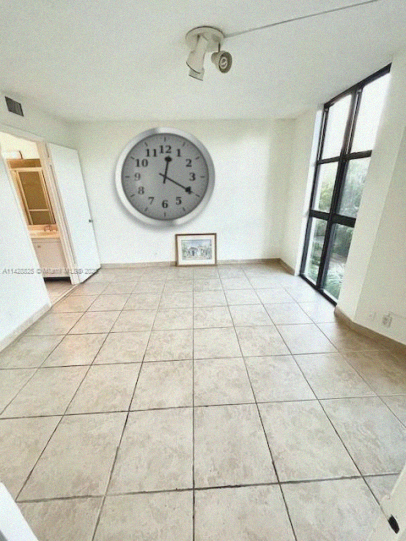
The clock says {"hour": 12, "minute": 20}
